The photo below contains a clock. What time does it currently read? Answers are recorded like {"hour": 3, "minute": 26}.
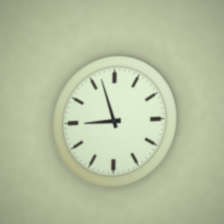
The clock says {"hour": 8, "minute": 57}
